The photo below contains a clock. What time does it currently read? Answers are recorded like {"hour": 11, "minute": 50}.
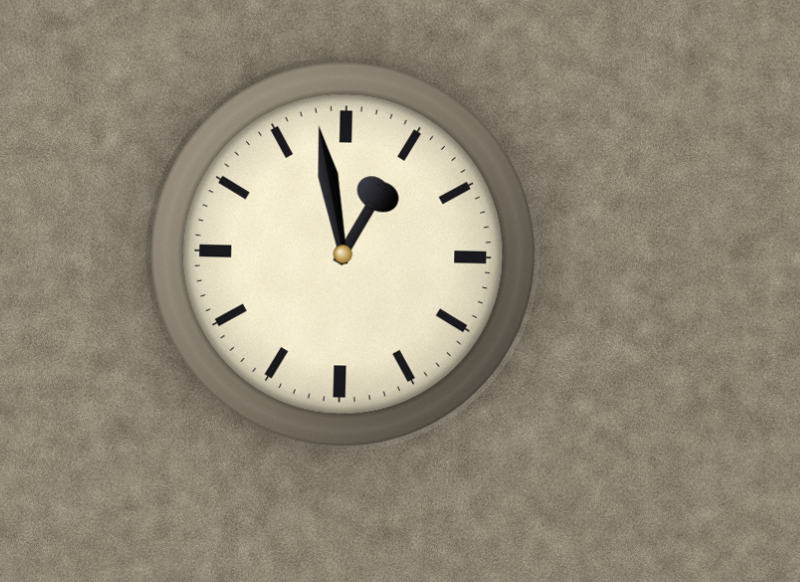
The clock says {"hour": 12, "minute": 58}
